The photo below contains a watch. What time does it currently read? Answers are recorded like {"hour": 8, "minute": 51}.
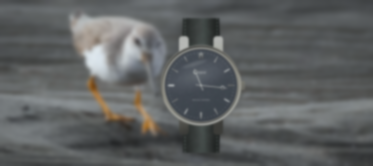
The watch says {"hour": 11, "minute": 16}
